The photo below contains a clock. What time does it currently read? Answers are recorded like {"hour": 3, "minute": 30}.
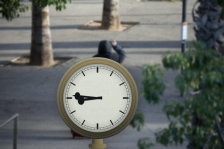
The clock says {"hour": 8, "minute": 46}
